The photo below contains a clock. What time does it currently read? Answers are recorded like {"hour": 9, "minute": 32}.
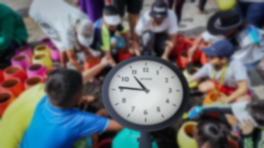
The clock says {"hour": 10, "minute": 46}
